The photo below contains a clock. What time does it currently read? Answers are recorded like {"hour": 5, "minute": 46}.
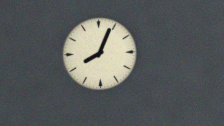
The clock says {"hour": 8, "minute": 4}
